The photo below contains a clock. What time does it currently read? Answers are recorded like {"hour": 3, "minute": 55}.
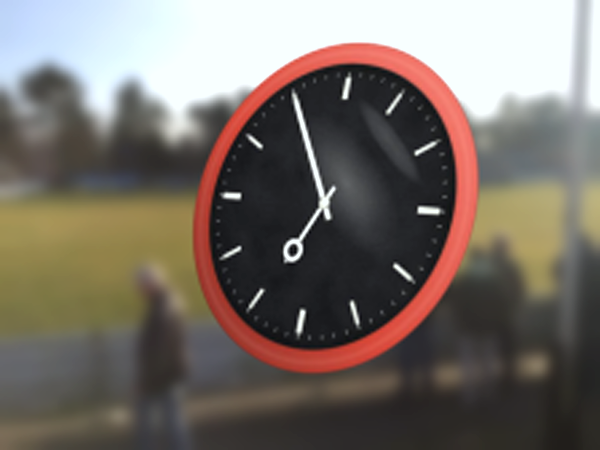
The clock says {"hour": 6, "minute": 55}
